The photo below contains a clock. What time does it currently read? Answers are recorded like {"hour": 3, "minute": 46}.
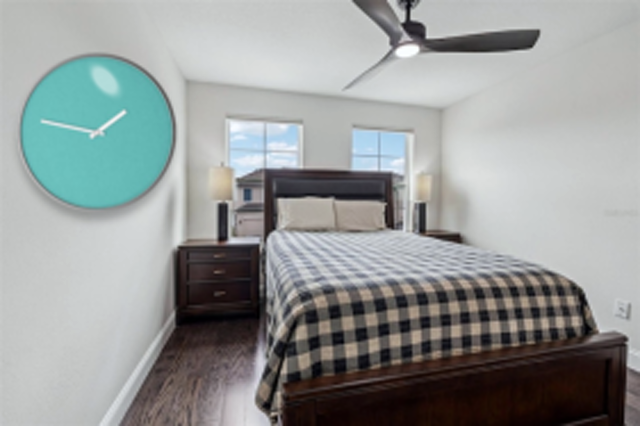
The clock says {"hour": 1, "minute": 47}
